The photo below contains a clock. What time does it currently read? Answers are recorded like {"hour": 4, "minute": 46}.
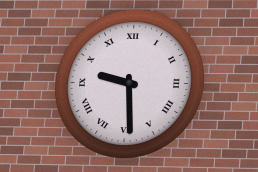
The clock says {"hour": 9, "minute": 29}
